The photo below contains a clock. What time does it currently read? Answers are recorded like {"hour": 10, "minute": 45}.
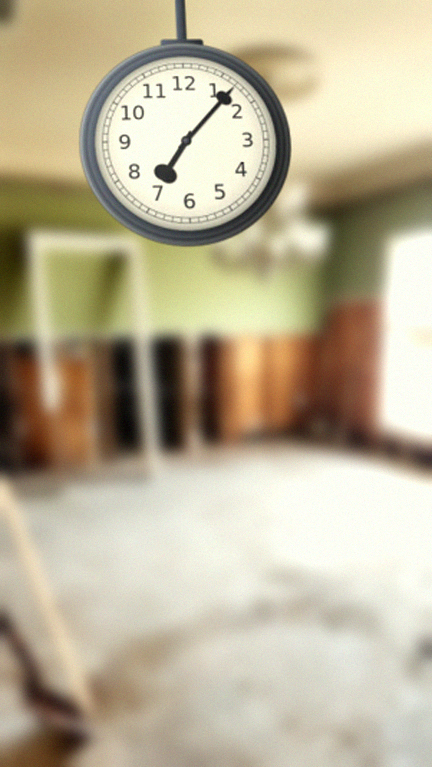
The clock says {"hour": 7, "minute": 7}
